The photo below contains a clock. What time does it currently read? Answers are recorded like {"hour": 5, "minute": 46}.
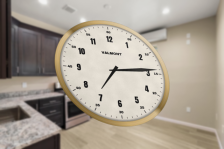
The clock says {"hour": 7, "minute": 14}
